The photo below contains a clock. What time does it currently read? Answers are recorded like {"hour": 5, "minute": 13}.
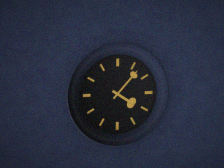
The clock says {"hour": 4, "minute": 7}
